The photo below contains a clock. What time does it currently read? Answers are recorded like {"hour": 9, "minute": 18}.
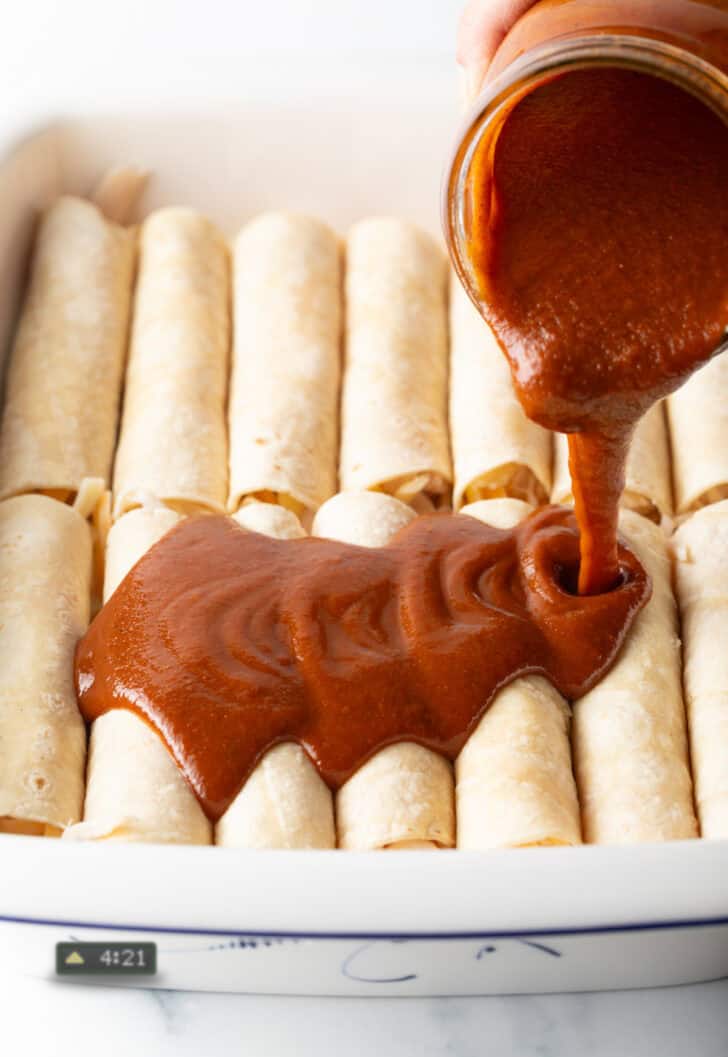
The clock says {"hour": 4, "minute": 21}
